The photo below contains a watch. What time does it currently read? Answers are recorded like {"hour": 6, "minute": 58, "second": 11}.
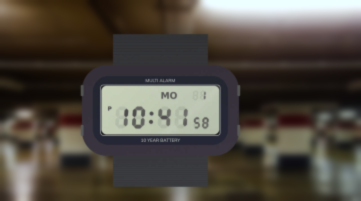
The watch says {"hour": 10, "minute": 41, "second": 58}
